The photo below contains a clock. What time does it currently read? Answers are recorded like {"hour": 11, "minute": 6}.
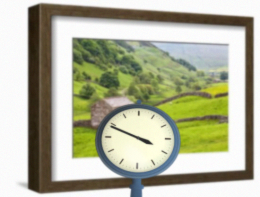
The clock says {"hour": 3, "minute": 49}
